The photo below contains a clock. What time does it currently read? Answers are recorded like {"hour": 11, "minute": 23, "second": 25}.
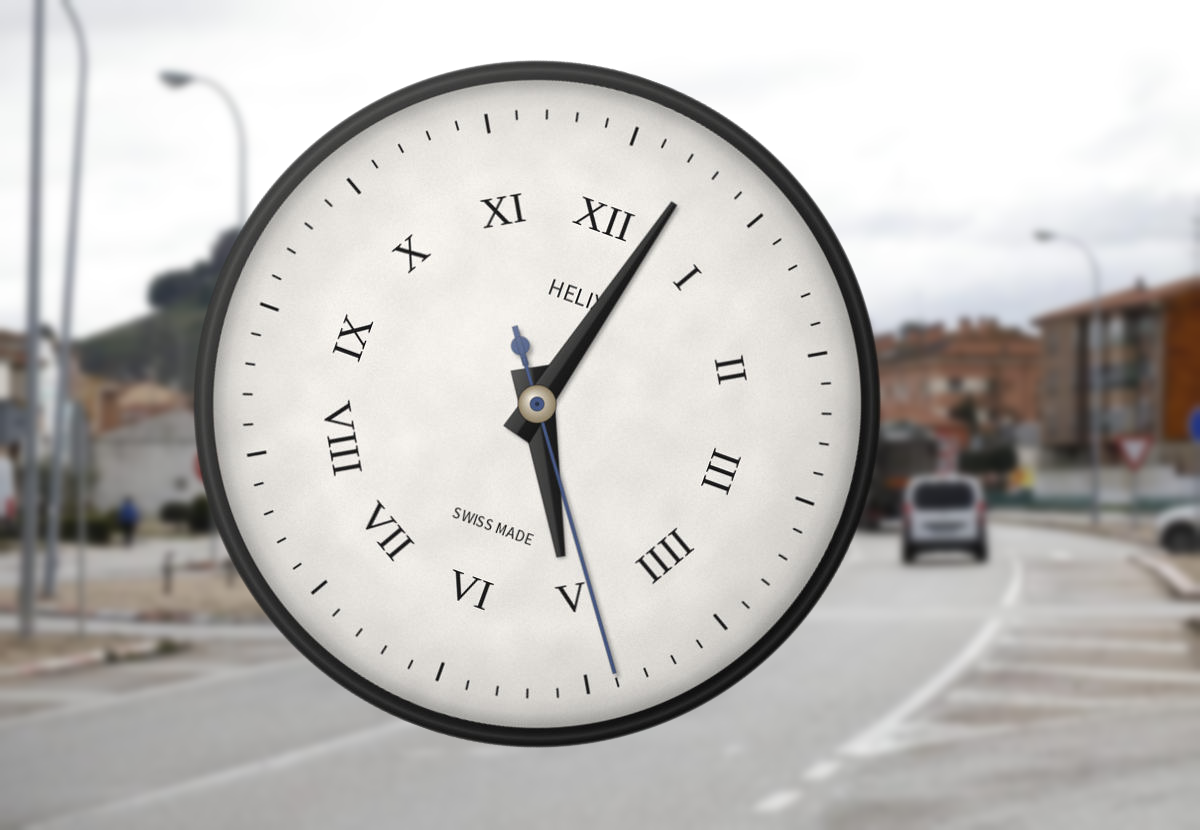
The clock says {"hour": 5, "minute": 2, "second": 24}
